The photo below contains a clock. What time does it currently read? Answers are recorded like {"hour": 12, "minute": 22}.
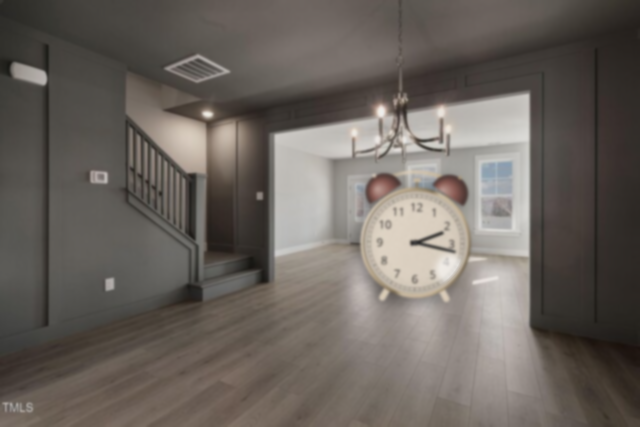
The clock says {"hour": 2, "minute": 17}
